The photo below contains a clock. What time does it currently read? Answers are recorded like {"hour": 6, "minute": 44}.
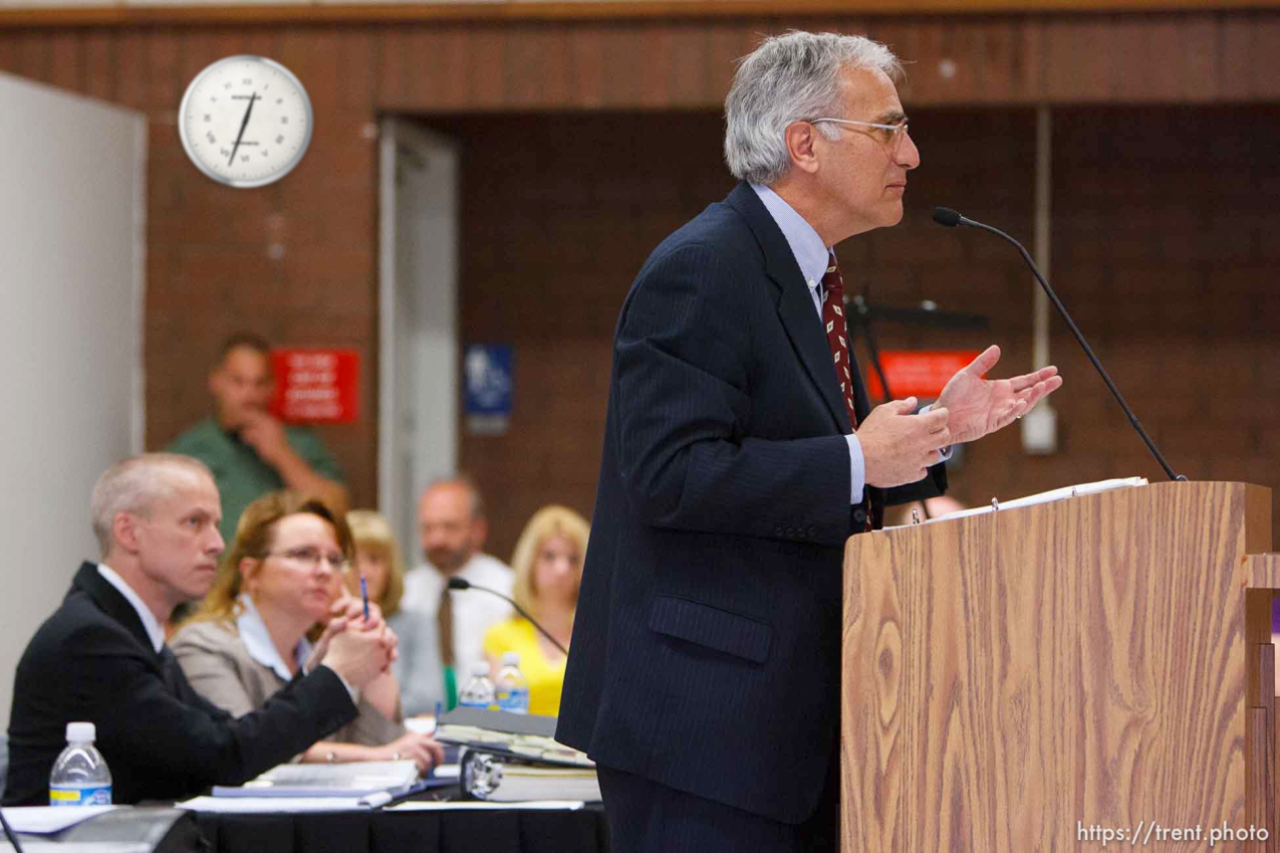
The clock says {"hour": 12, "minute": 33}
